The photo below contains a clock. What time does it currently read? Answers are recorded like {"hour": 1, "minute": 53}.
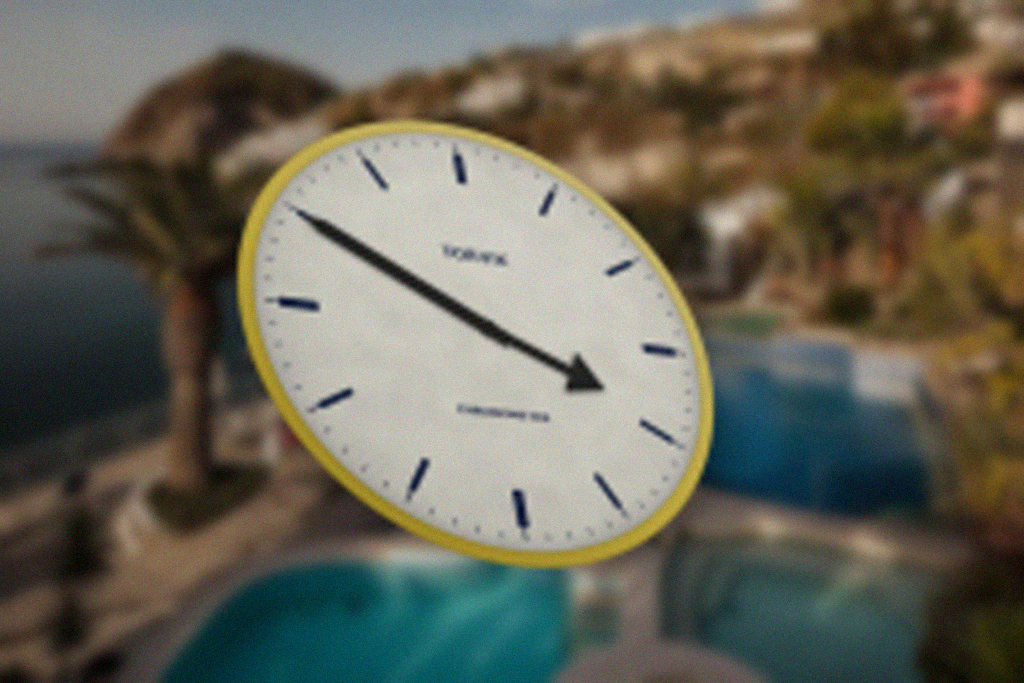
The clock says {"hour": 3, "minute": 50}
